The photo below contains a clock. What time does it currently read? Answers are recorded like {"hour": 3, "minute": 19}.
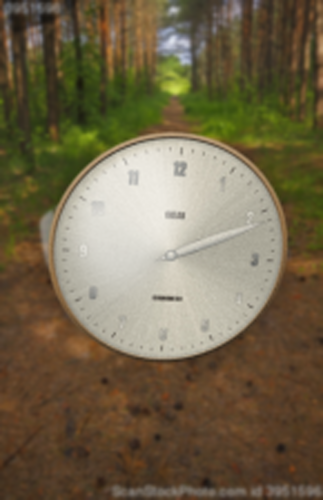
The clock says {"hour": 2, "minute": 11}
